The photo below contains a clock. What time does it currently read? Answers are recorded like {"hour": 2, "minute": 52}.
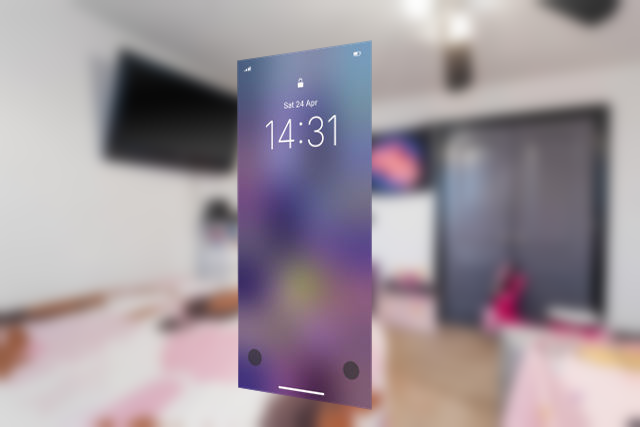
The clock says {"hour": 14, "minute": 31}
